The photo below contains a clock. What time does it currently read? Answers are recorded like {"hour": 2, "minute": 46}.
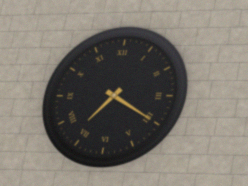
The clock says {"hour": 7, "minute": 20}
